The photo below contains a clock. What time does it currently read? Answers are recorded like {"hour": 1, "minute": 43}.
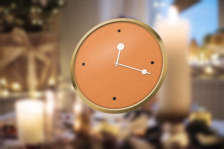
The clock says {"hour": 12, "minute": 18}
